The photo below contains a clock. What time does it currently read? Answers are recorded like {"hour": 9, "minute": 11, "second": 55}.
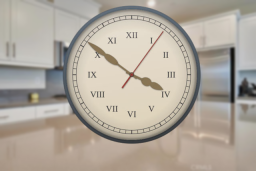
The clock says {"hour": 3, "minute": 51, "second": 6}
